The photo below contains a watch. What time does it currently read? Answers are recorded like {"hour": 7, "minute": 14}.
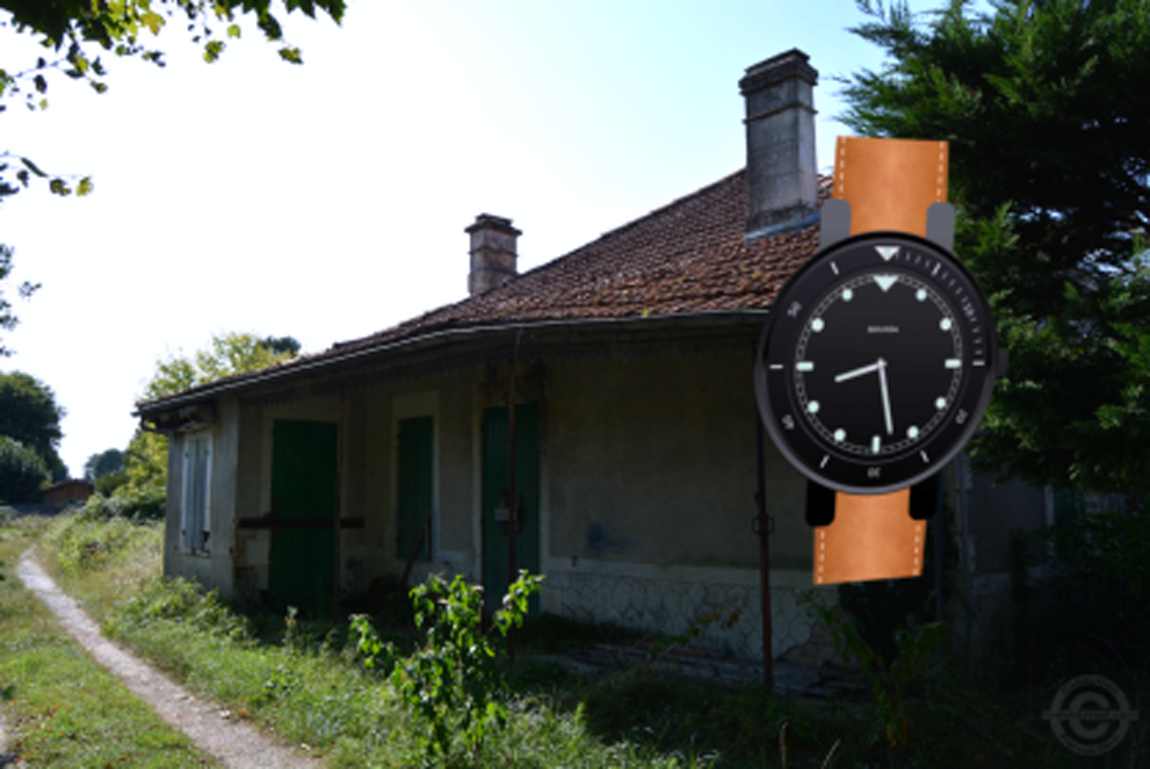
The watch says {"hour": 8, "minute": 28}
